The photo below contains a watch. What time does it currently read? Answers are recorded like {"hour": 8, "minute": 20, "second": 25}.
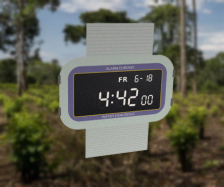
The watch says {"hour": 4, "minute": 42, "second": 0}
